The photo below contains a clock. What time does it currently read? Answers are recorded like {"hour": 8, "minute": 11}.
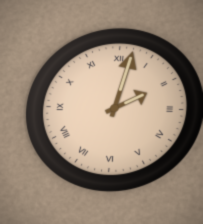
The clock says {"hour": 2, "minute": 2}
